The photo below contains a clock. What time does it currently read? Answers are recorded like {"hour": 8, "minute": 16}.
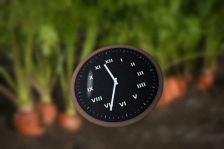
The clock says {"hour": 11, "minute": 34}
